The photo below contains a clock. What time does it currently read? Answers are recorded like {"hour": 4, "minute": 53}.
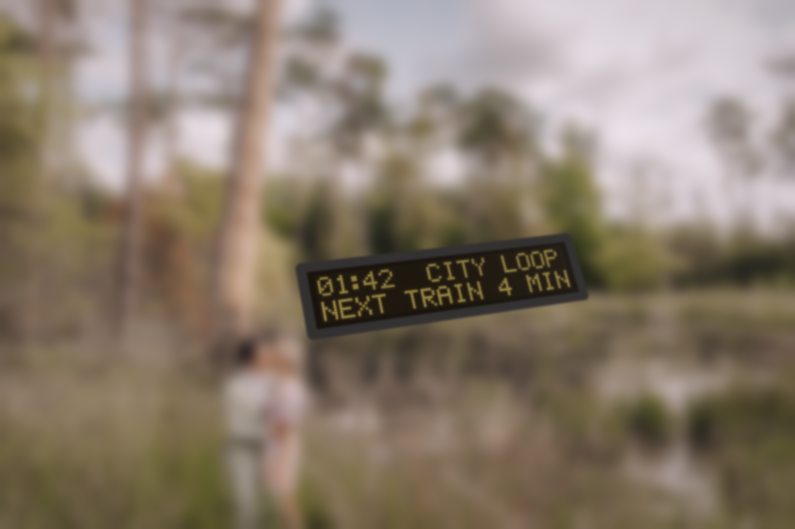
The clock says {"hour": 1, "minute": 42}
